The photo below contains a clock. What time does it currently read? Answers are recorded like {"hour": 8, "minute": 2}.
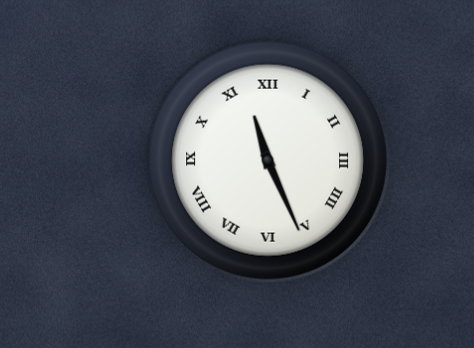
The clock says {"hour": 11, "minute": 26}
